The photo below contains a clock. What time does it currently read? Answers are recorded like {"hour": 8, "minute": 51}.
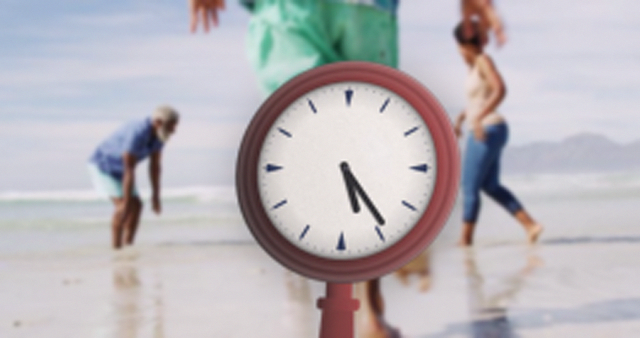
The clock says {"hour": 5, "minute": 24}
